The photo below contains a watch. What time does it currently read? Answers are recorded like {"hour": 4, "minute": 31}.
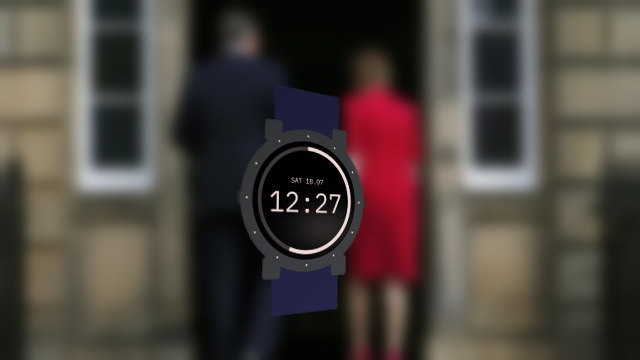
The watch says {"hour": 12, "minute": 27}
